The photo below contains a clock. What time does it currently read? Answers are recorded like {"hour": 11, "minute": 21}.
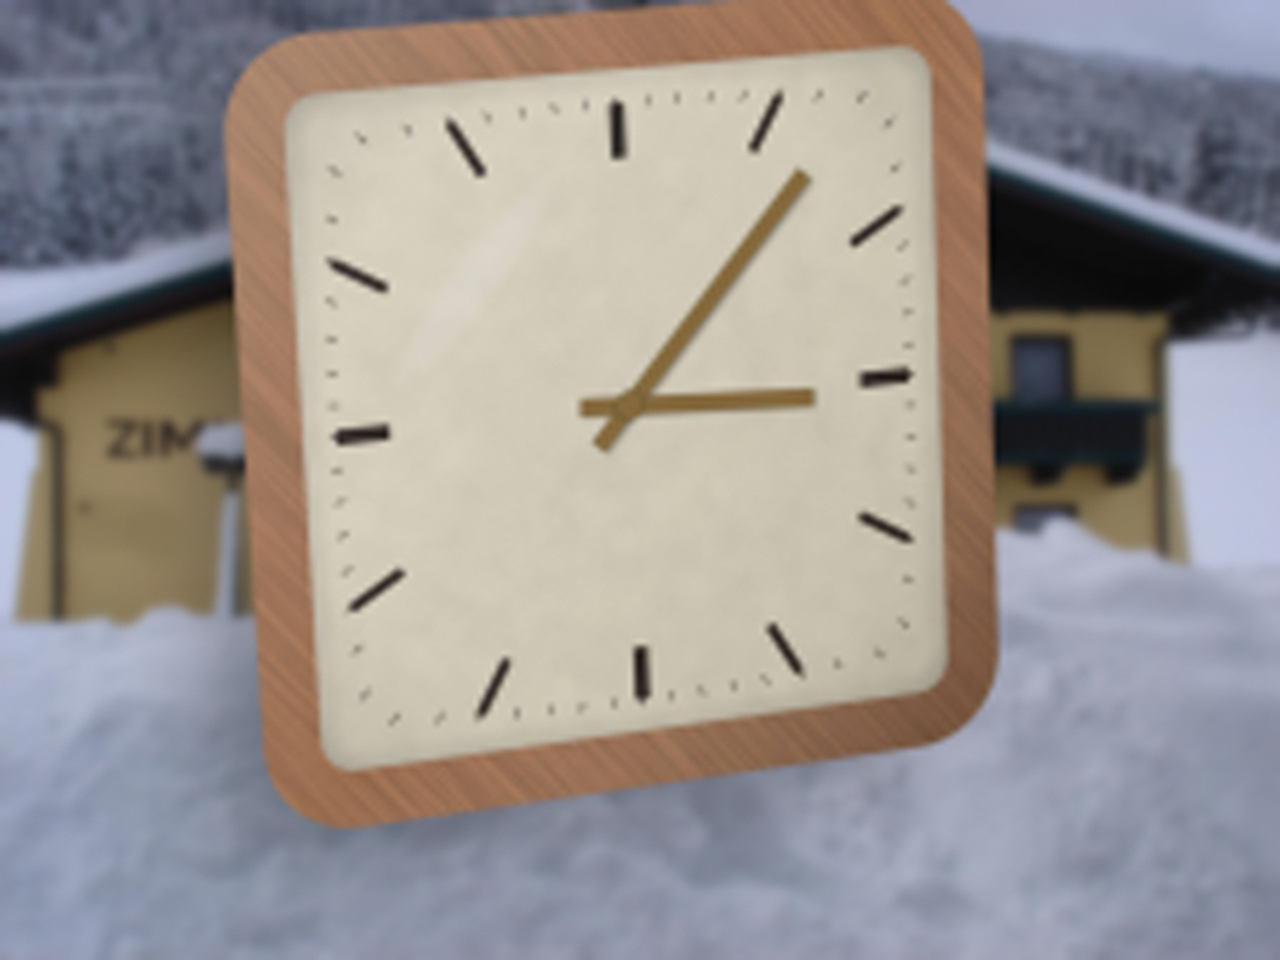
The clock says {"hour": 3, "minute": 7}
